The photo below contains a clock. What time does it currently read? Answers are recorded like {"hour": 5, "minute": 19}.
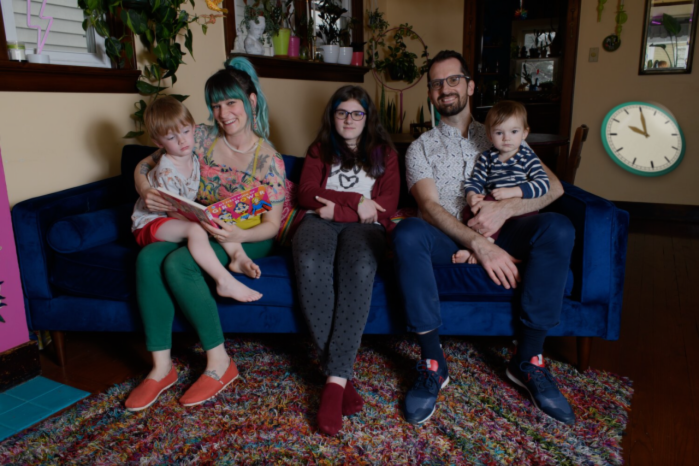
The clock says {"hour": 10, "minute": 0}
